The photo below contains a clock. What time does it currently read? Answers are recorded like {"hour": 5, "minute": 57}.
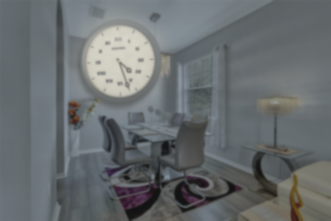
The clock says {"hour": 4, "minute": 27}
